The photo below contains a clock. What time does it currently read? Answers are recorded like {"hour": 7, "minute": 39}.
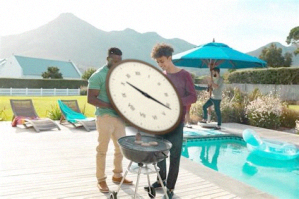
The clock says {"hour": 10, "minute": 21}
